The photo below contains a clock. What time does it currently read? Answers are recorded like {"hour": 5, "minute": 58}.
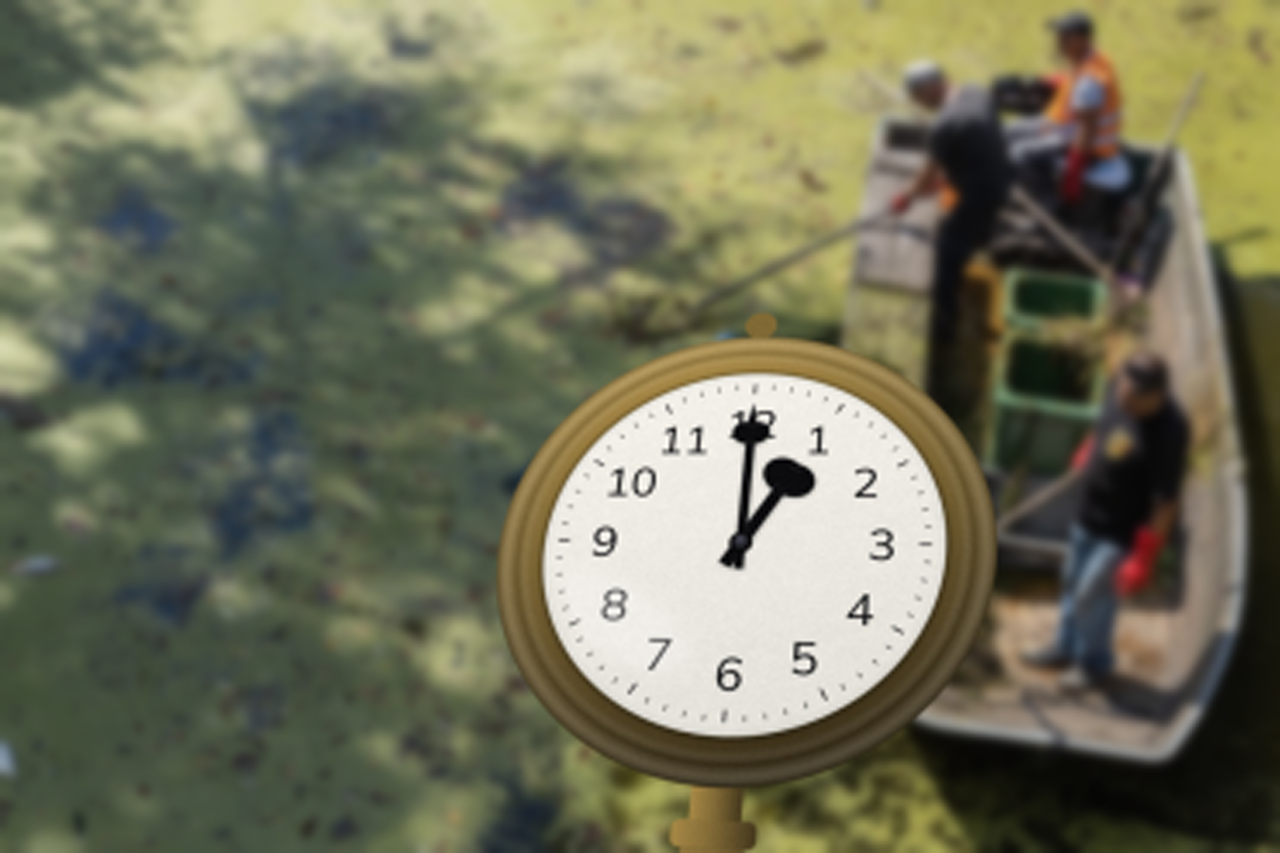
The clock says {"hour": 1, "minute": 0}
